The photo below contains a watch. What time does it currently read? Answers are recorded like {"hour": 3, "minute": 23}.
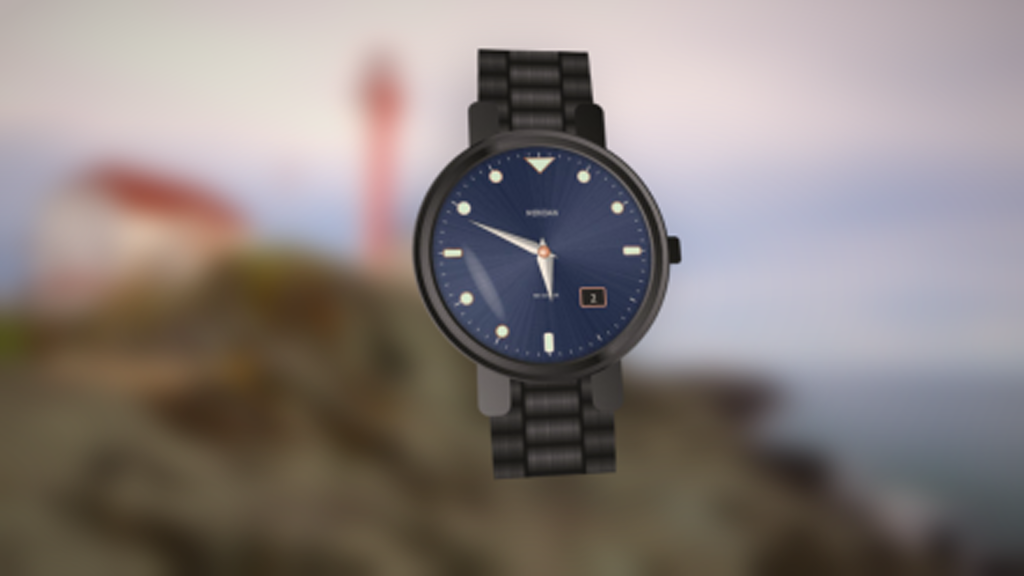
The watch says {"hour": 5, "minute": 49}
